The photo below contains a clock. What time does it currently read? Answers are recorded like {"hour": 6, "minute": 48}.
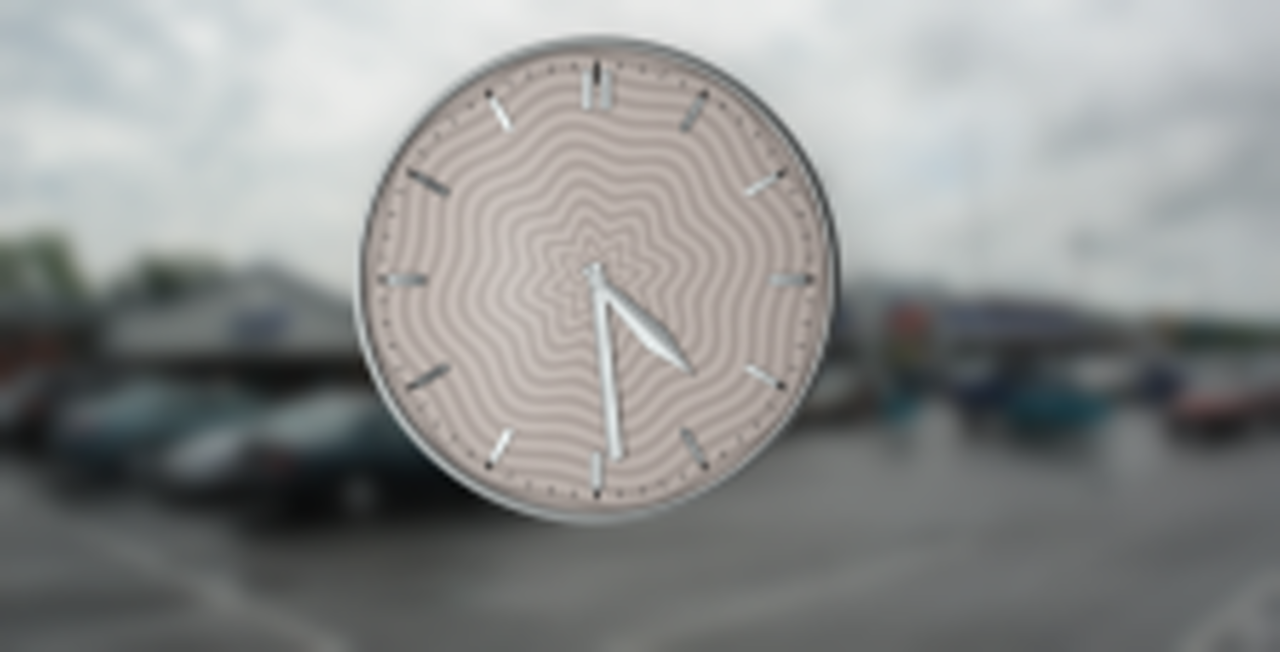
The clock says {"hour": 4, "minute": 29}
